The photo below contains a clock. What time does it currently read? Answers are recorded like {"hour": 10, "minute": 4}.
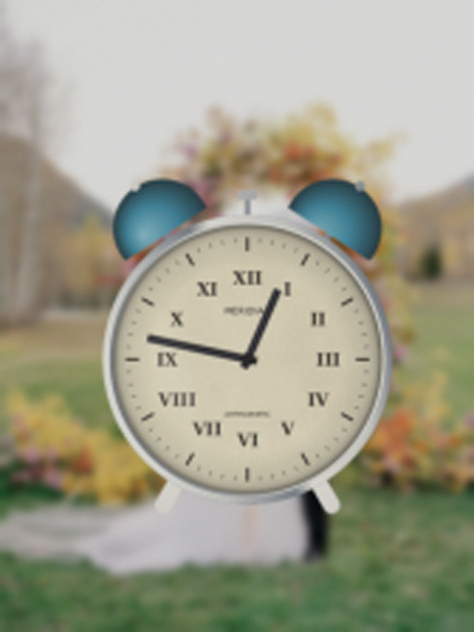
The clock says {"hour": 12, "minute": 47}
